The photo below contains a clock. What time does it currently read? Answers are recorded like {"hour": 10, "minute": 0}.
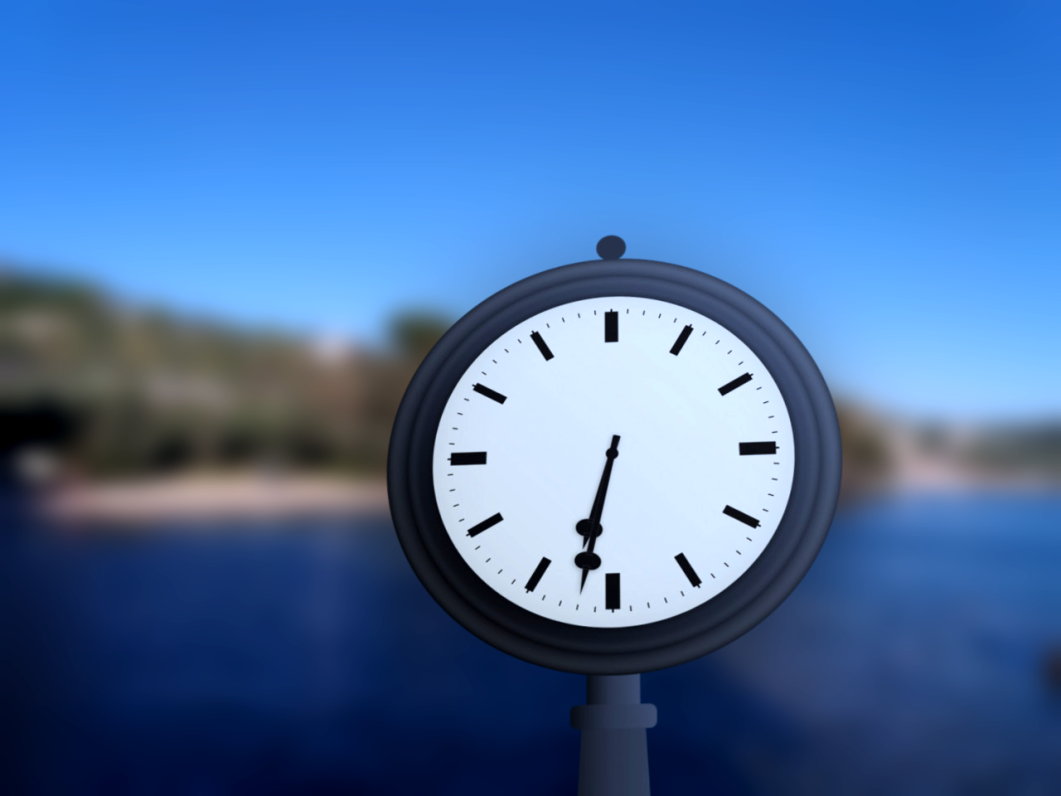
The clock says {"hour": 6, "minute": 32}
